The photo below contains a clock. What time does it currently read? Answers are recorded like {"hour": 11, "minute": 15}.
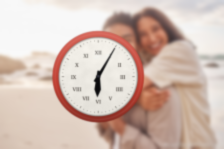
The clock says {"hour": 6, "minute": 5}
